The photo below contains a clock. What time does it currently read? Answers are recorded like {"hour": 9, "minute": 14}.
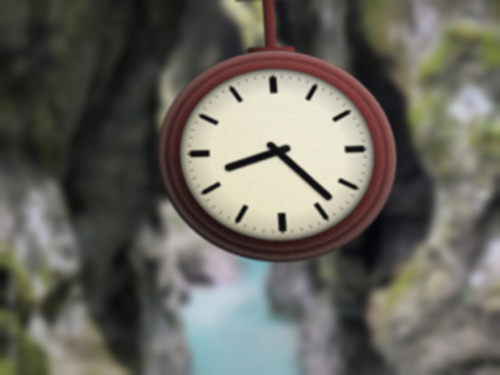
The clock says {"hour": 8, "minute": 23}
